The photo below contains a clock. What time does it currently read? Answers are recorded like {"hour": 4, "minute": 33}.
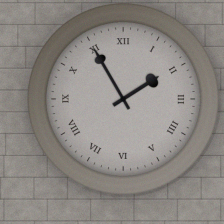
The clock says {"hour": 1, "minute": 55}
